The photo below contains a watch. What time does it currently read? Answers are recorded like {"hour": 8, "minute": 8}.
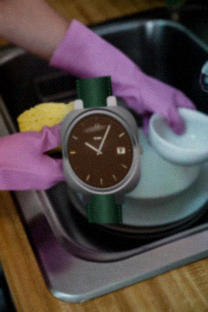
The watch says {"hour": 10, "minute": 5}
